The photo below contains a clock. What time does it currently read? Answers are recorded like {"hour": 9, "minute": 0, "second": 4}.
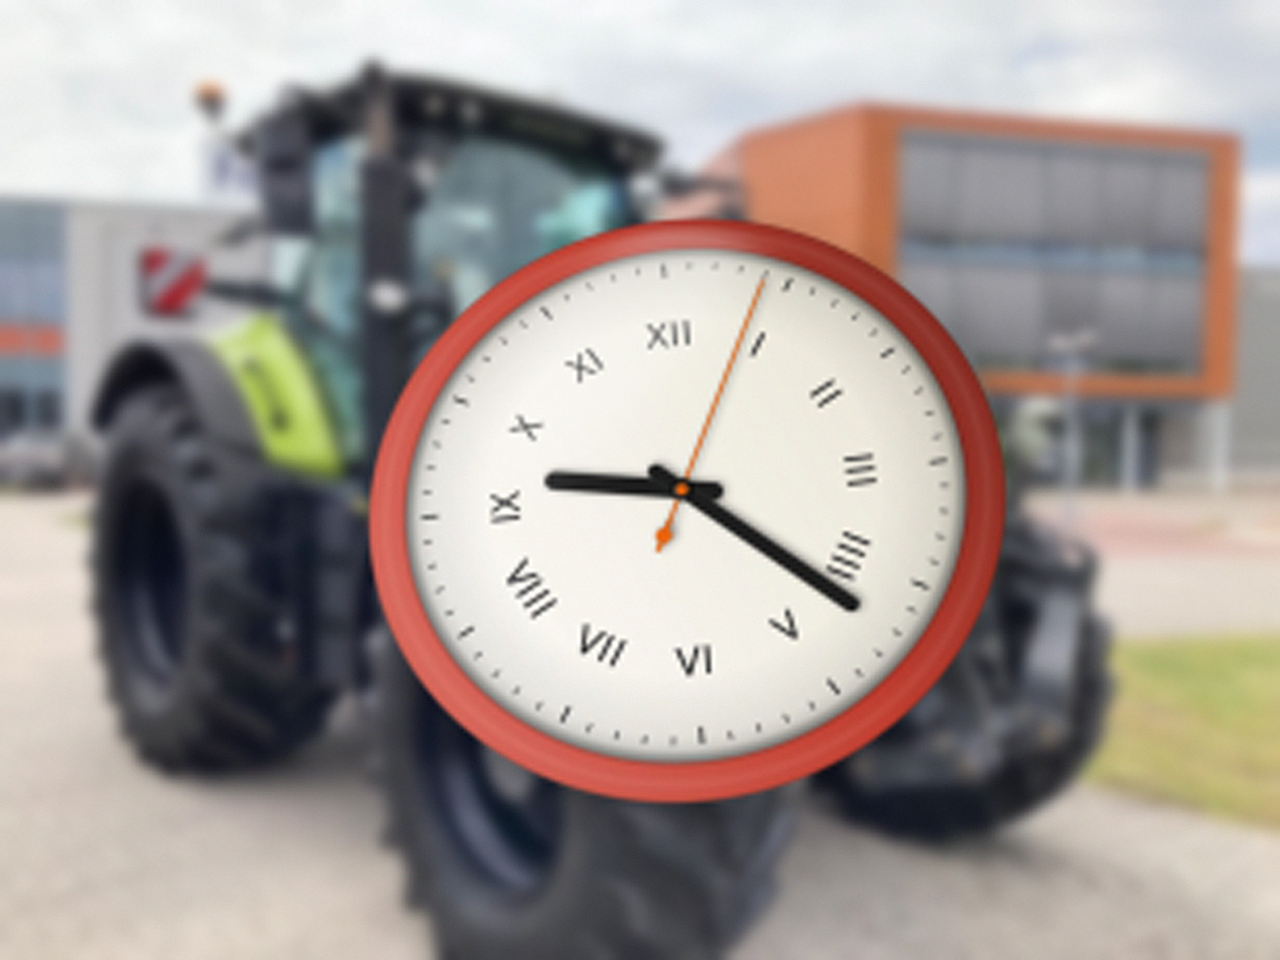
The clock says {"hour": 9, "minute": 22, "second": 4}
